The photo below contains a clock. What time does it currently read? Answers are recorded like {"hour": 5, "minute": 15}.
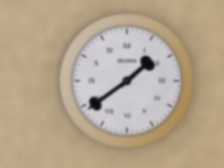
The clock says {"hour": 1, "minute": 39}
